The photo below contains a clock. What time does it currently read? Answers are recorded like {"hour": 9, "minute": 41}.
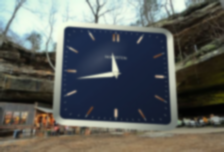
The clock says {"hour": 11, "minute": 43}
